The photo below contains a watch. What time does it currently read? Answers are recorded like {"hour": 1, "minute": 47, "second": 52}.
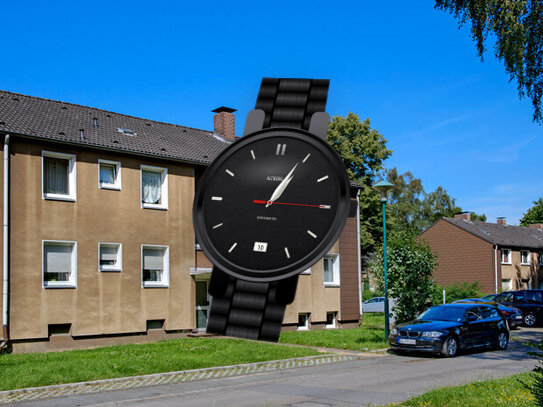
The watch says {"hour": 1, "minute": 4, "second": 15}
